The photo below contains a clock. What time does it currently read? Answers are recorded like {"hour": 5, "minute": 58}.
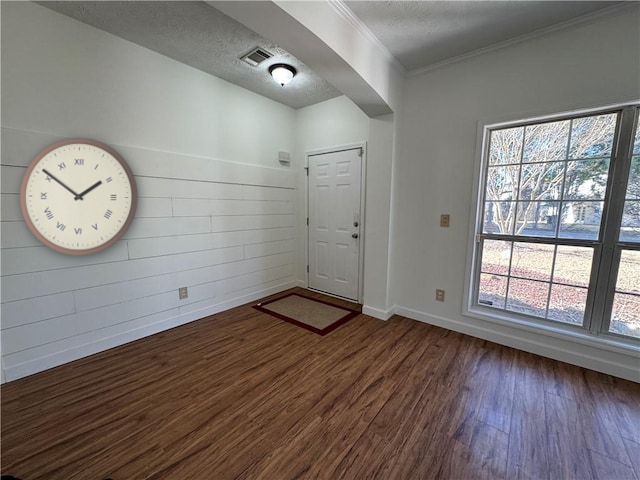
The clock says {"hour": 1, "minute": 51}
